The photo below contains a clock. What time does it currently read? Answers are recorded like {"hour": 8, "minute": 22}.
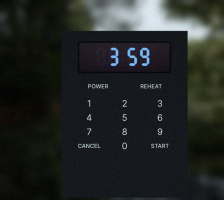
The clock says {"hour": 3, "minute": 59}
